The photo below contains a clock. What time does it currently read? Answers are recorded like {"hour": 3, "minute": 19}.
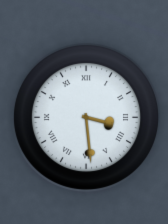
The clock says {"hour": 3, "minute": 29}
